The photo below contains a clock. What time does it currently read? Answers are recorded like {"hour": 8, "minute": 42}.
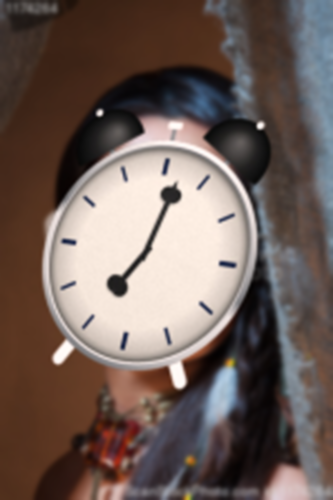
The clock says {"hour": 7, "minute": 2}
